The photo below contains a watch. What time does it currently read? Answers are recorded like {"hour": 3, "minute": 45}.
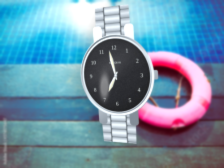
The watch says {"hour": 6, "minute": 58}
